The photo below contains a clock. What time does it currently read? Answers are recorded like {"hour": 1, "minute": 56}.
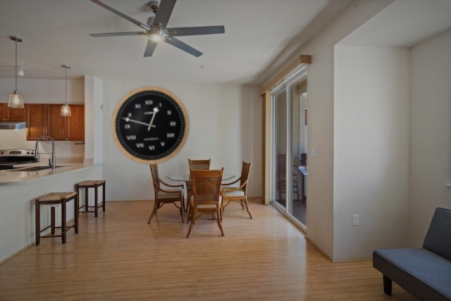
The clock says {"hour": 12, "minute": 48}
